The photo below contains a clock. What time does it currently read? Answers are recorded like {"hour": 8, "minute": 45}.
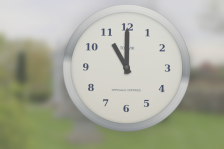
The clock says {"hour": 11, "minute": 0}
